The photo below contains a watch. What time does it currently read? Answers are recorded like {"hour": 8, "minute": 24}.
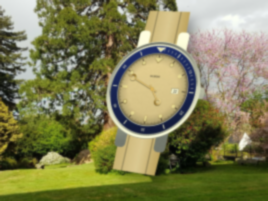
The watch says {"hour": 4, "minute": 49}
